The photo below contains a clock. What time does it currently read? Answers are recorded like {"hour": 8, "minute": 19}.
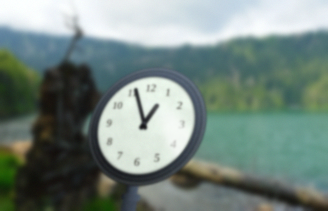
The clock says {"hour": 12, "minute": 56}
